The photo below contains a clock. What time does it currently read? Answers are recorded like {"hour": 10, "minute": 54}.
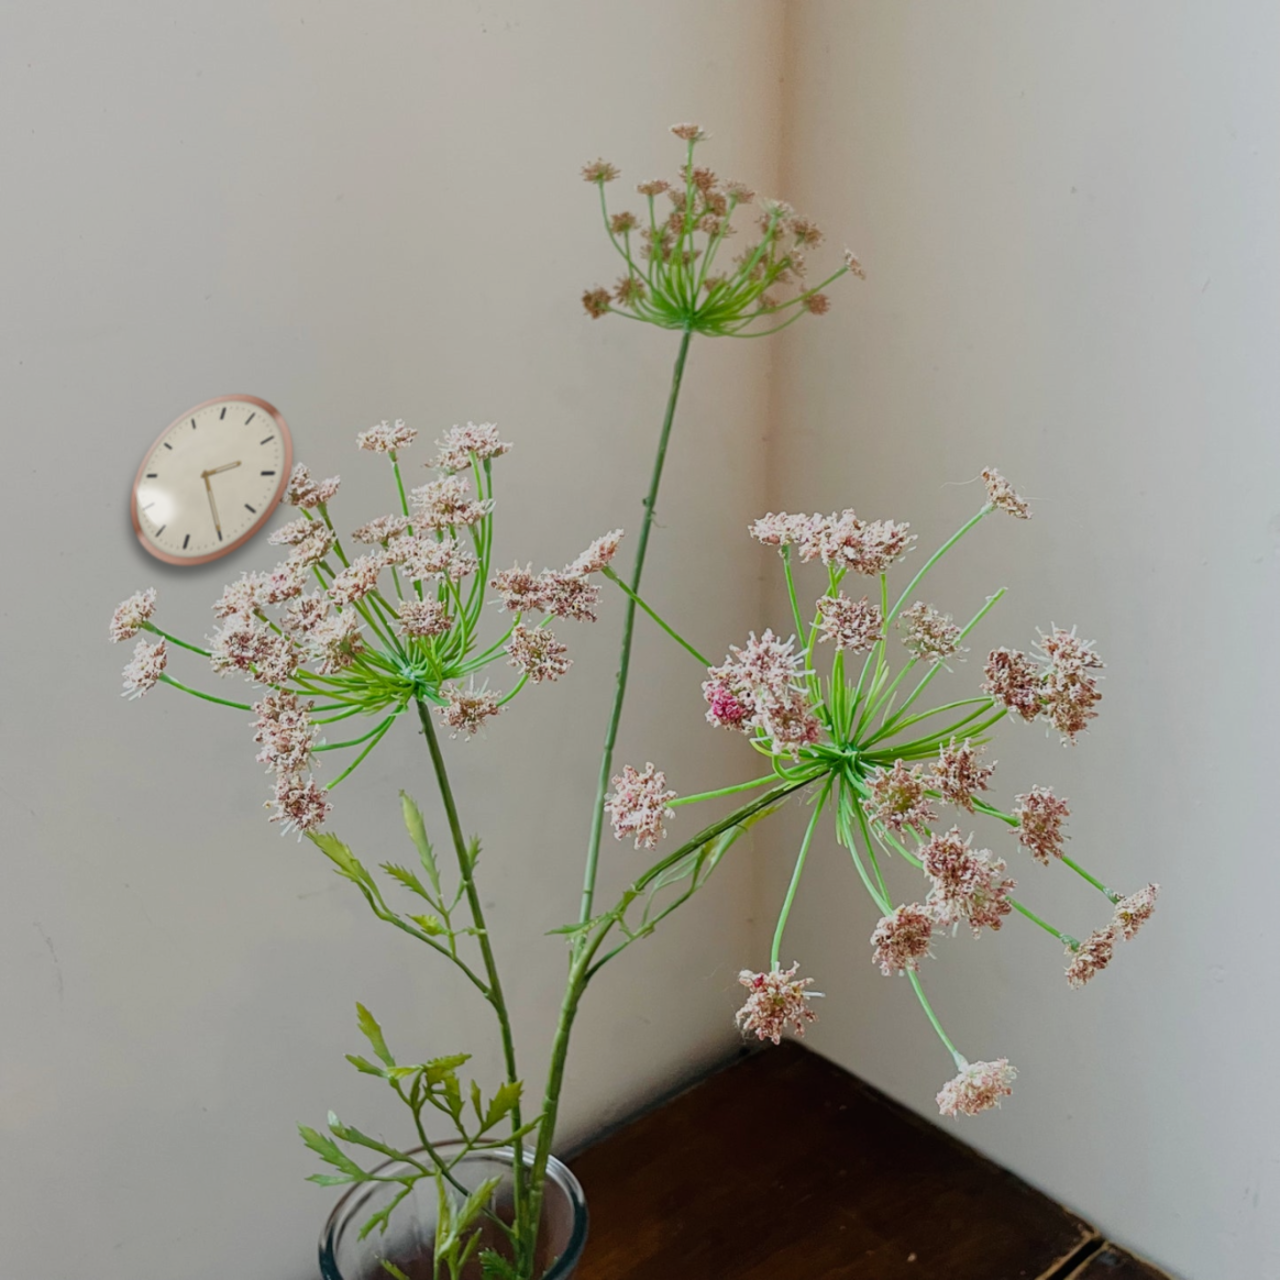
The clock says {"hour": 2, "minute": 25}
